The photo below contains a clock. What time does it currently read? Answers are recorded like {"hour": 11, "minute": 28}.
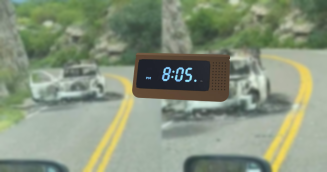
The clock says {"hour": 8, "minute": 5}
